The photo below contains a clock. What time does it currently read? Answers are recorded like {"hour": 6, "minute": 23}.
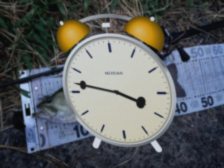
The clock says {"hour": 3, "minute": 47}
